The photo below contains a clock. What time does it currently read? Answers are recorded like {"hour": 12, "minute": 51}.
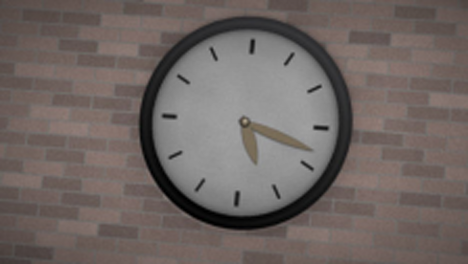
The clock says {"hour": 5, "minute": 18}
